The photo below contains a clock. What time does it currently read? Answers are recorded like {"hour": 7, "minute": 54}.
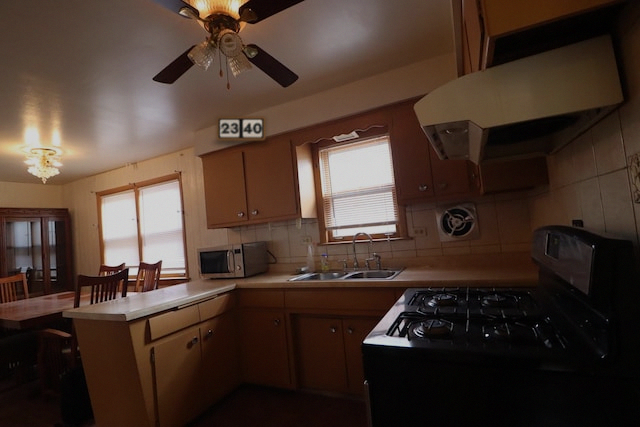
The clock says {"hour": 23, "minute": 40}
